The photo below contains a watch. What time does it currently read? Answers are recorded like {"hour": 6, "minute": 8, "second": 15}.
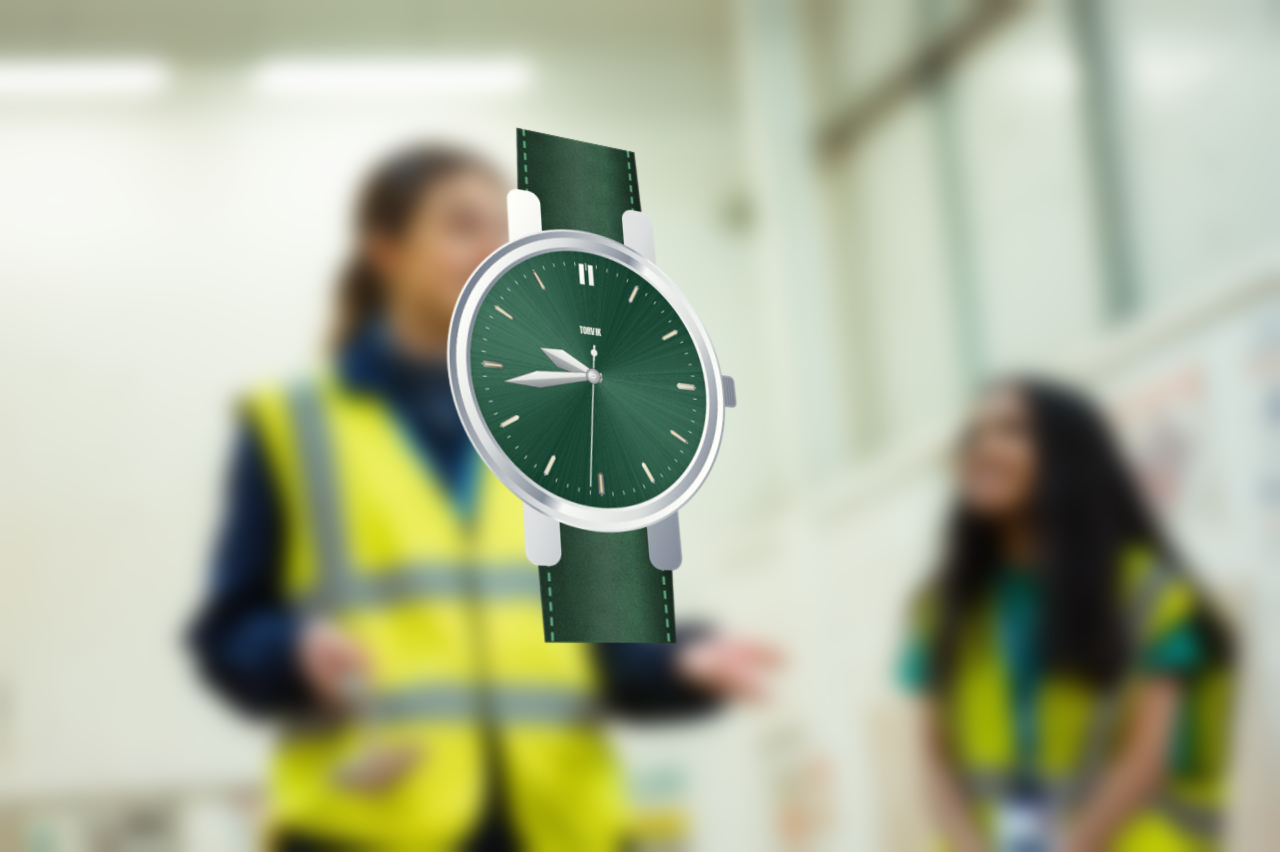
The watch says {"hour": 9, "minute": 43, "second": 31}
